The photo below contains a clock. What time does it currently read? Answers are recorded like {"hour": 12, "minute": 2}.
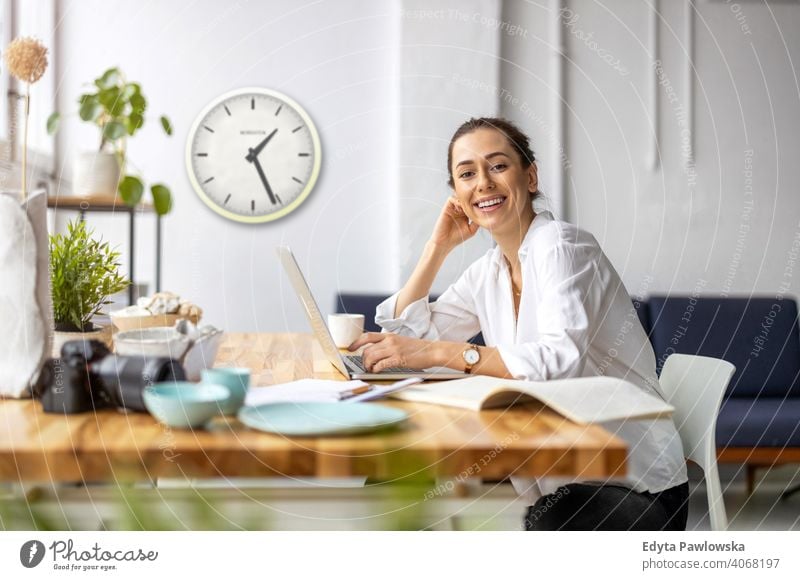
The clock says {"hour": 1, "minute": 26}
